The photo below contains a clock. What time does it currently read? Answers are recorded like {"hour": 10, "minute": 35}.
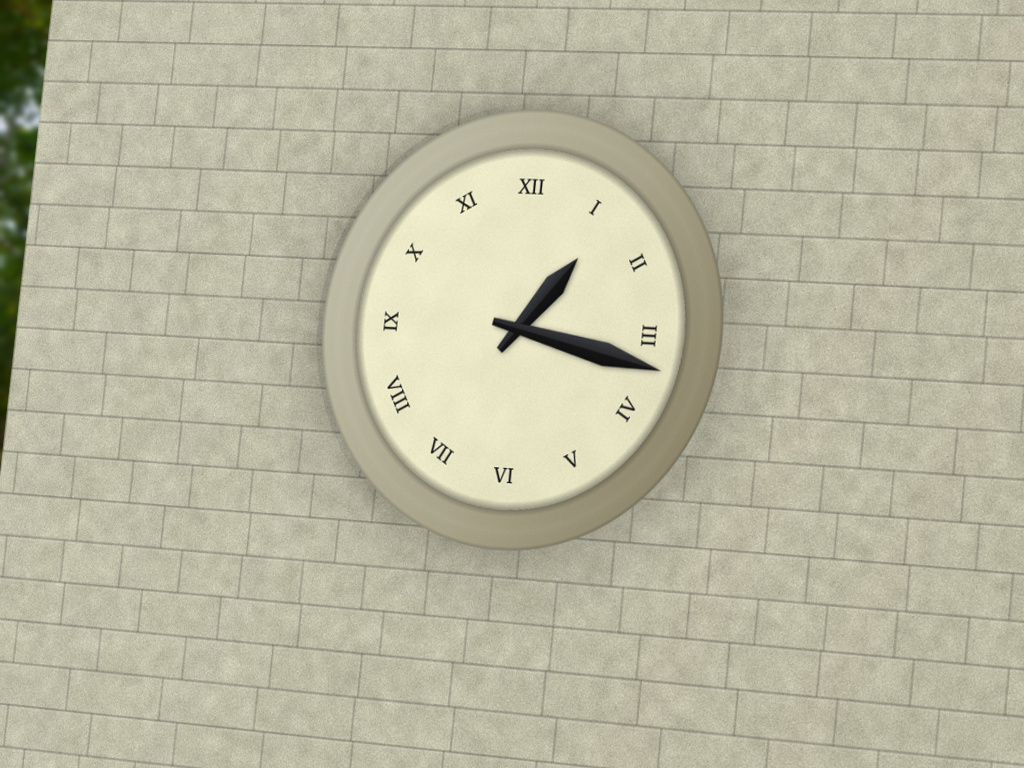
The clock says {"hour": 1, "minute": 17}
